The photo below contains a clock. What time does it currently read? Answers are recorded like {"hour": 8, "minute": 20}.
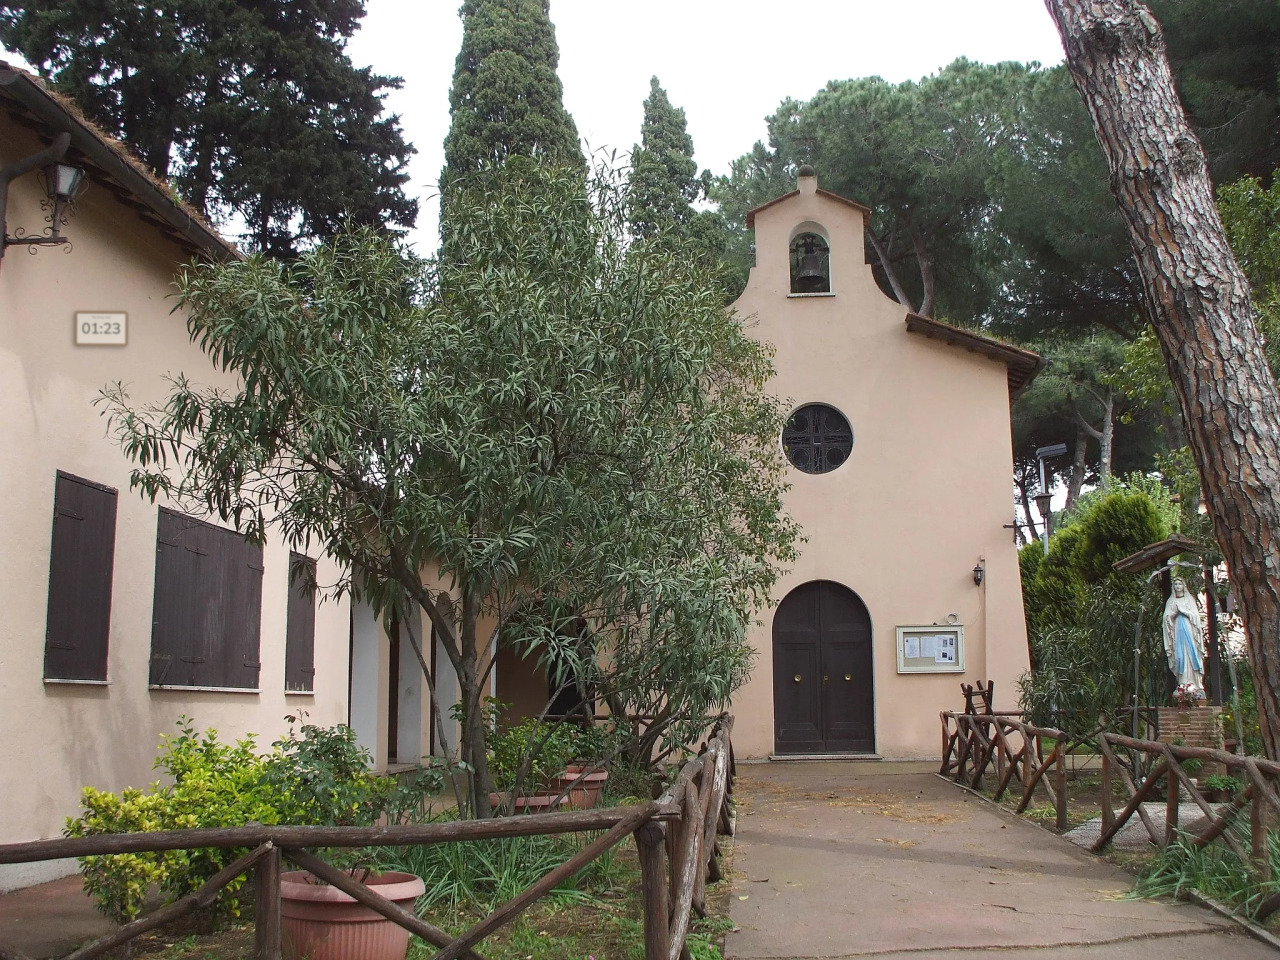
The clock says {"hour": 1, "minute": 23}
